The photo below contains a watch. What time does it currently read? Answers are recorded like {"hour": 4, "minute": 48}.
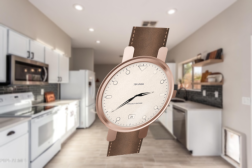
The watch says {"hour": 2, "minute": 39}
